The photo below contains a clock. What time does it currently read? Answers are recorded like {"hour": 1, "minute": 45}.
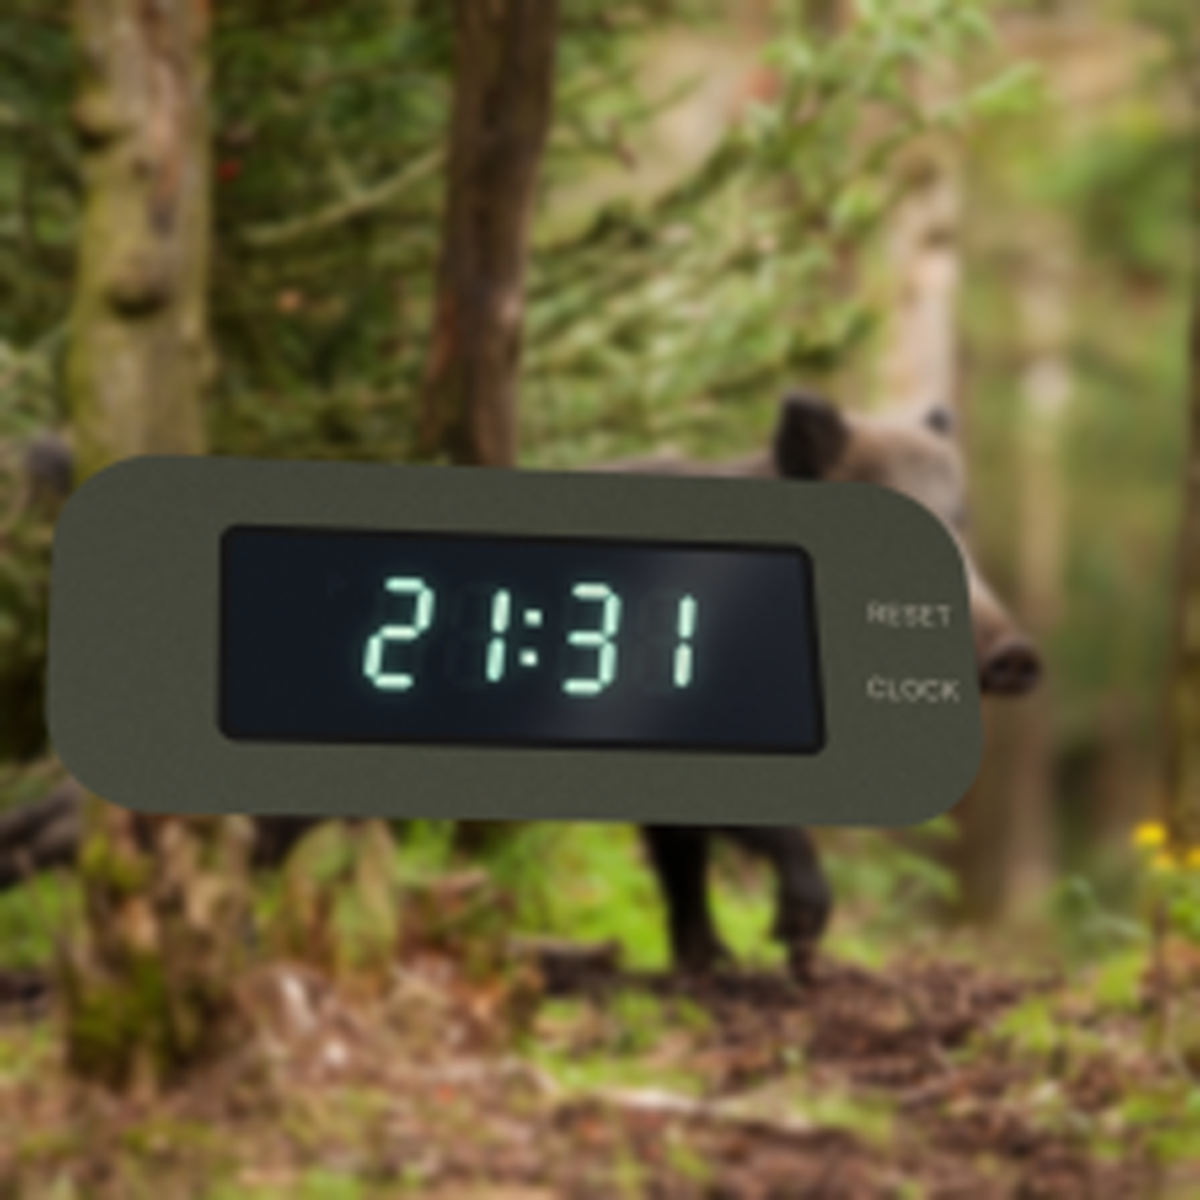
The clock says {"hour": 21, "minute": 31}
